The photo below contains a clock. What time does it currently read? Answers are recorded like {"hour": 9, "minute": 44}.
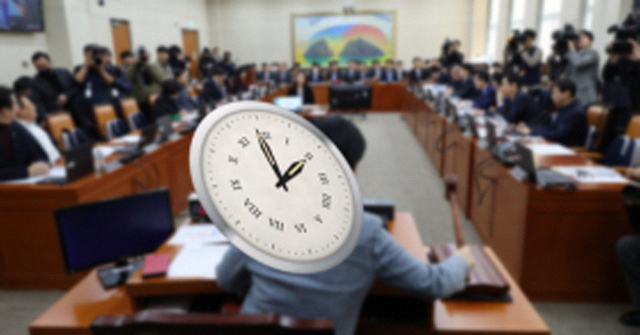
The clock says {"hour": 1, "minute": 59}
